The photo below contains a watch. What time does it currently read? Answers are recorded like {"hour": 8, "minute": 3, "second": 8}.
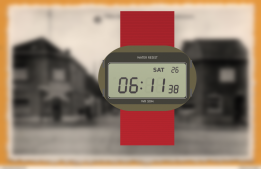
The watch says {"hour": 6, "minute": 11, "second": 38}
